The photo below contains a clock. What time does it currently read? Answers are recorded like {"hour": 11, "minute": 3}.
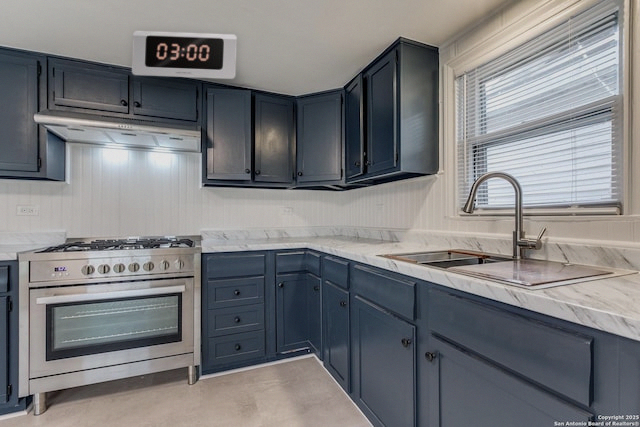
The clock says {"hour": 3, "minute": 0}
